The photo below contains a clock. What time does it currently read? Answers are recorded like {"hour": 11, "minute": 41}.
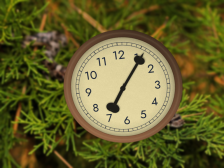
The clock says {"hour": 7, "minute": 6}
